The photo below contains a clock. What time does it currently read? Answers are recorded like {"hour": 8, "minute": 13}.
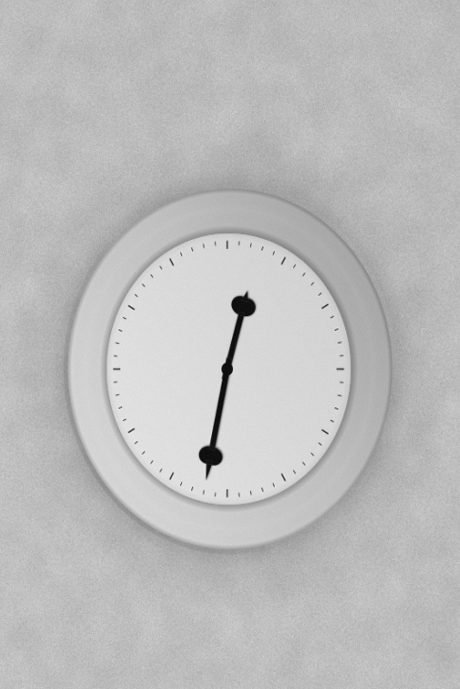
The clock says {"hour": 12, "minute": 32}
